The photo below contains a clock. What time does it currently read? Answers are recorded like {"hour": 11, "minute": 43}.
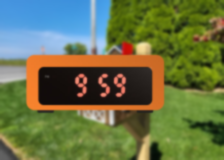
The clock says {"hour": 9, "minute": 59}
